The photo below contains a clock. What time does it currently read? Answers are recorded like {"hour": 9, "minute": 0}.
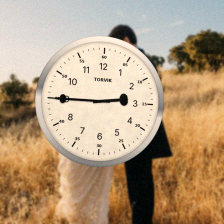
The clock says {"hour": 2, "minute": 45}
